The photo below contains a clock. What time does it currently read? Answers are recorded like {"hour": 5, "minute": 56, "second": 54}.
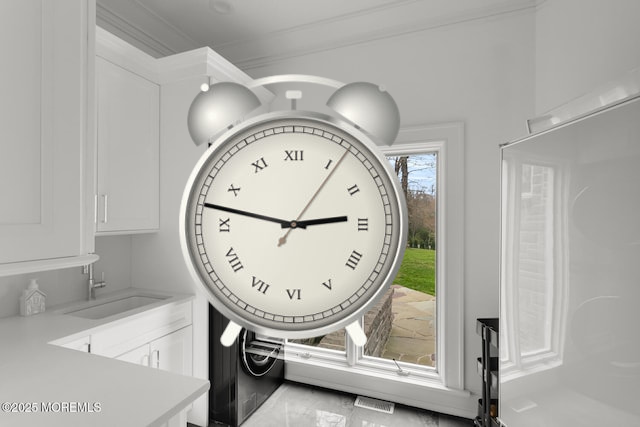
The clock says {"hour": 2, "minute": 47, "second": 6}
